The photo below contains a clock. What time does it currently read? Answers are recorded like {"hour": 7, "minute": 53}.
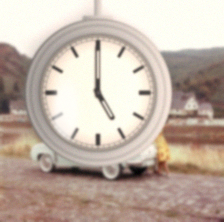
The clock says {"hour": 5, "minute": 0}
